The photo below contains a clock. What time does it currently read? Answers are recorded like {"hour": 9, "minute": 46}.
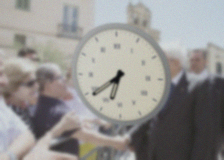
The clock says {"hour": 6, "minute": 39}
